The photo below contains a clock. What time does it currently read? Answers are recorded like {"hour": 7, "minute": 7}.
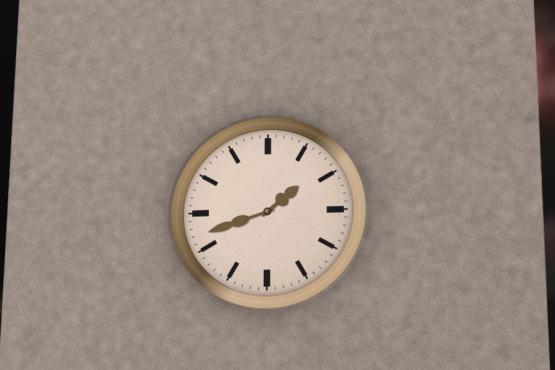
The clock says {"hour": 1, "minute": 42}
